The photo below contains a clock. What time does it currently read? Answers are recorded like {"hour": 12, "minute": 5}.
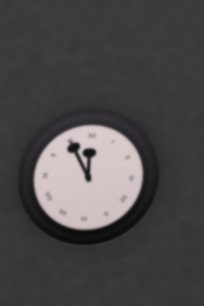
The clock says {"hour": 11, "minute": 55}
